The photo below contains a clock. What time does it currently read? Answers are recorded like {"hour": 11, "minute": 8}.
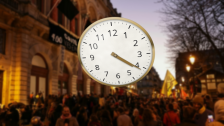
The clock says {"hour": 4, "minute": 21}
